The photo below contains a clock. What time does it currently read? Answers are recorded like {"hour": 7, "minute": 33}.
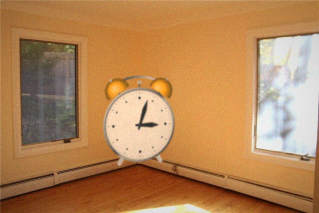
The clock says {"hour": 3, "minute": 3}
